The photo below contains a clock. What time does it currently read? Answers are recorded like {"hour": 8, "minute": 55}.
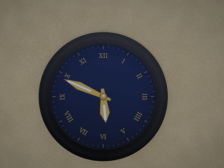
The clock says {"hour": 5, "minute": 49}
